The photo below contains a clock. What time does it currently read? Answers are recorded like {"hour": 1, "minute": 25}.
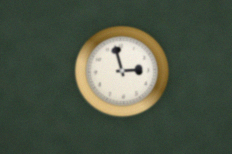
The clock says {"hour": 2, "minute": 58}
